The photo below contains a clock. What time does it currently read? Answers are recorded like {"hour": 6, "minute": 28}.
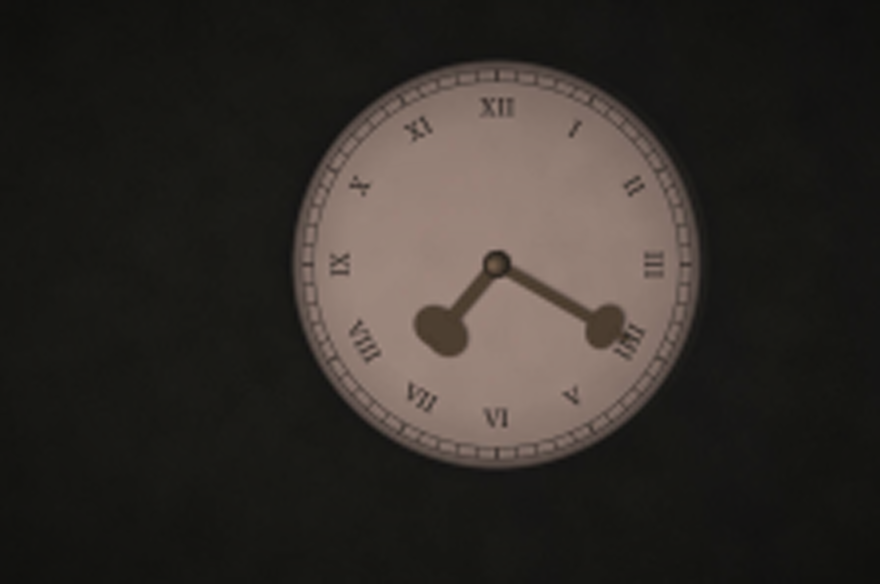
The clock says {"hour": 7, "minute": 20}
